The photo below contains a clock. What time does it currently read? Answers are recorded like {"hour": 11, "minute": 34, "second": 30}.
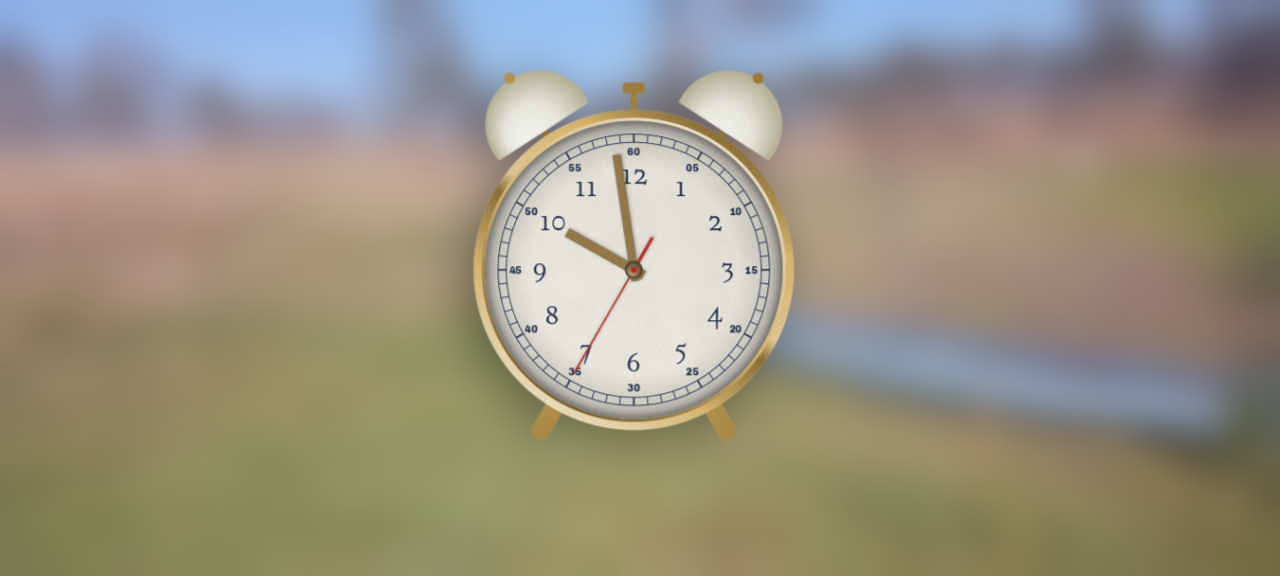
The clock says {"hour": 9, "minute": 58, "second": 35}
